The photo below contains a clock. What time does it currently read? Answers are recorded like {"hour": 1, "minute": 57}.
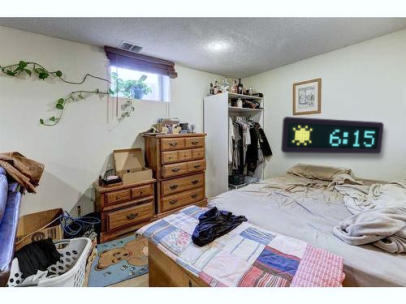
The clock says {"hour": 6, "minute": 15}
